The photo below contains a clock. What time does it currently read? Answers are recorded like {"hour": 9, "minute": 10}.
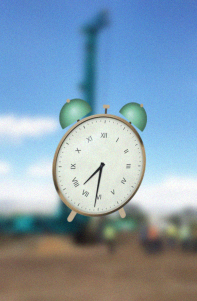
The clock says {"hour": 7, "minute": 31}
